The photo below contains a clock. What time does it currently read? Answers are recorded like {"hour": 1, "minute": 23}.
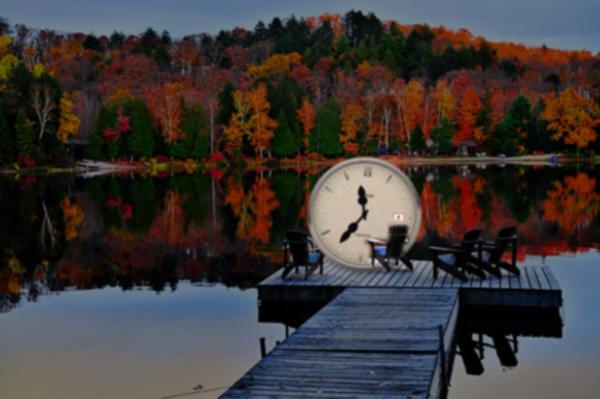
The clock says {"hour": 11, "minute": 36}
